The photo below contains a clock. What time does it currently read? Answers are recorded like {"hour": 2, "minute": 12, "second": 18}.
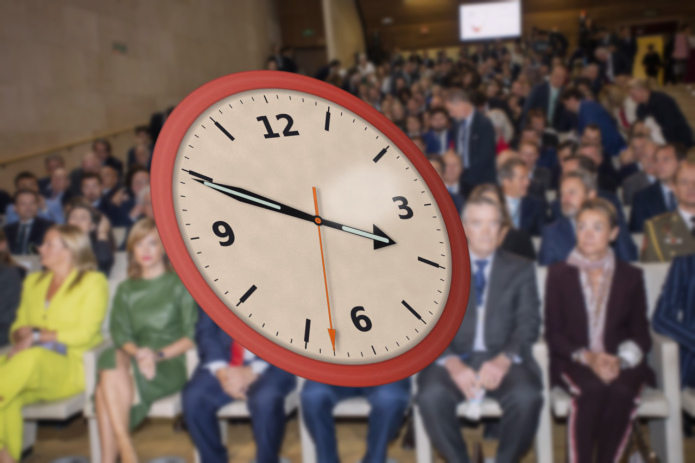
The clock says {"hour": 3, "minute": 49, "second": 33}
